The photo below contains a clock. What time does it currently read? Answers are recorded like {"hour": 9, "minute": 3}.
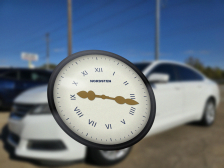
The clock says {"hour": 9, "minute": 17}
